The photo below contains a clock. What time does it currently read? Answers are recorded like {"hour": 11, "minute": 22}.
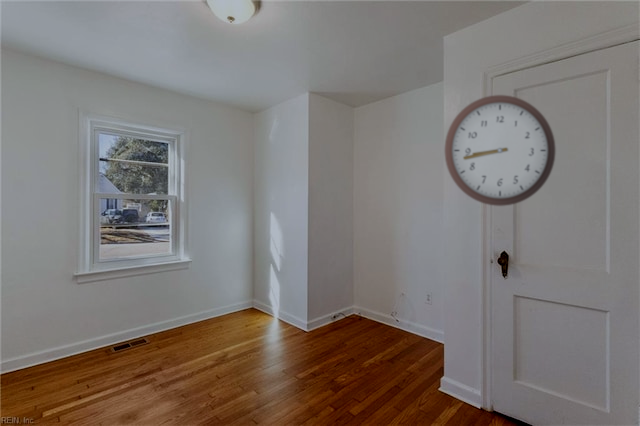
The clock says {"hour": 8, "minute": 43}
